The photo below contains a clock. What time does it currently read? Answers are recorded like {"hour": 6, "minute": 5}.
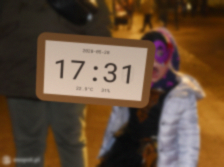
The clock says {"hour": 17, "minute": 31}
